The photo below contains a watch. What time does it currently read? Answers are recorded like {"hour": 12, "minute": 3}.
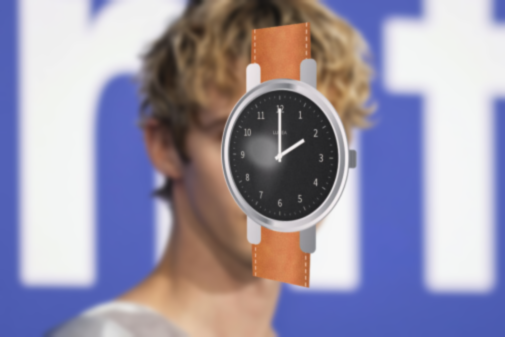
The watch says {"hour": 2, "minute": 0}
